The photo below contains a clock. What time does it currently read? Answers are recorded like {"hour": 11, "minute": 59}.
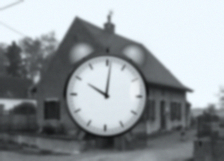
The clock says {"hour": 10, "minute": 1}
